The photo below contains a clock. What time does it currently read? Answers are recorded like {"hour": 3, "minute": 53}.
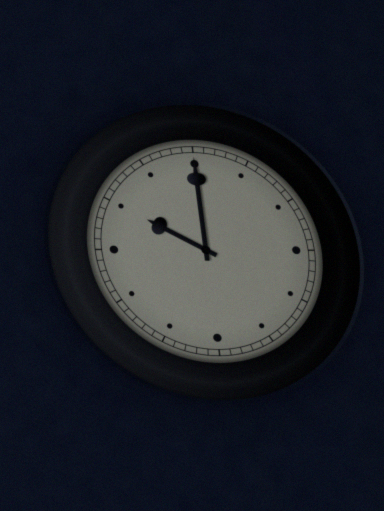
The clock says {"hour": 10, "minute": 0}
